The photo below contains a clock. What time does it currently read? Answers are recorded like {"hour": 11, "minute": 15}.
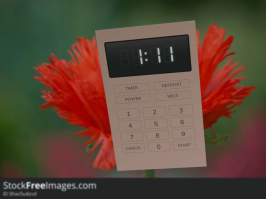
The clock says {"hour": 1, "minute": 11}
